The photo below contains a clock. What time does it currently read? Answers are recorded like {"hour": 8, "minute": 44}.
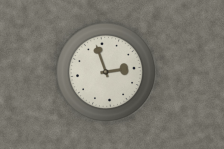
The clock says {"hour": 2, "minute": 58}
